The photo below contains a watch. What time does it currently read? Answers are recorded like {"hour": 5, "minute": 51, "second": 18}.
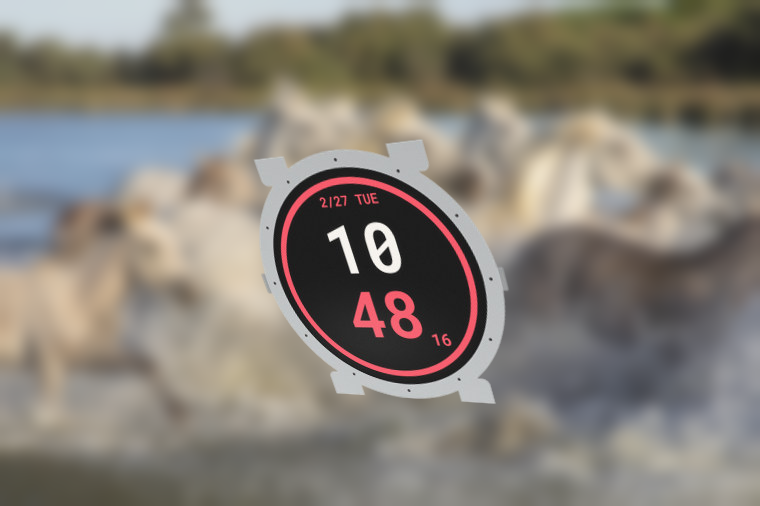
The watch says {"hour": 10, "minute": 48, "second": 16}
